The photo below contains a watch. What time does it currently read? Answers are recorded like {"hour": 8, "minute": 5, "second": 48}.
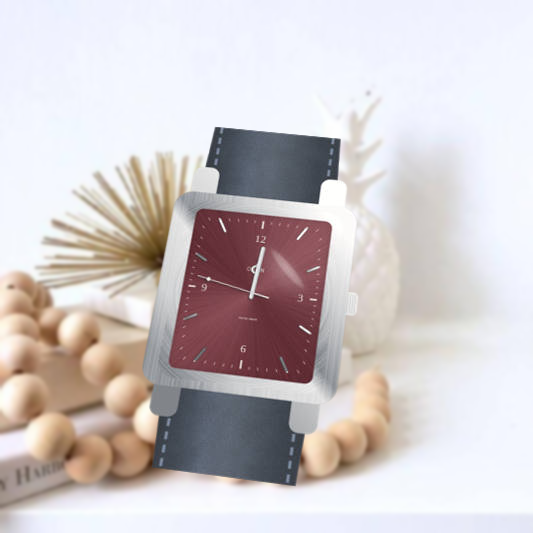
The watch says {"hour": 12, "minute": 0, "second": 47}
